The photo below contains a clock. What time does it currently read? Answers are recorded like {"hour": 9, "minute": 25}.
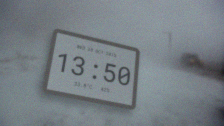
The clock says {"hour": 13, "minute": 50}
